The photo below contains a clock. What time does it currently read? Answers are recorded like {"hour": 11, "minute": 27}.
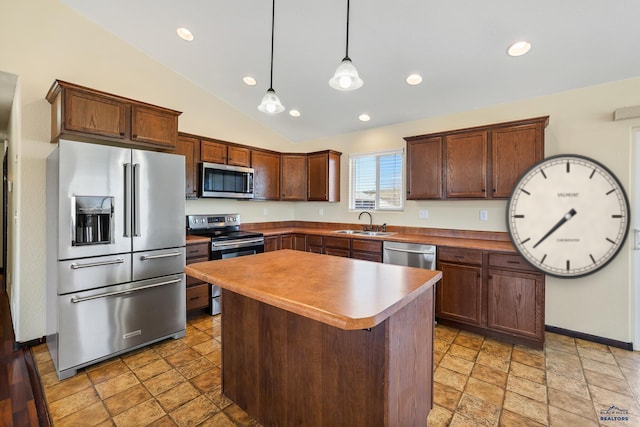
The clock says {"hour": 7, "minute": 38}
